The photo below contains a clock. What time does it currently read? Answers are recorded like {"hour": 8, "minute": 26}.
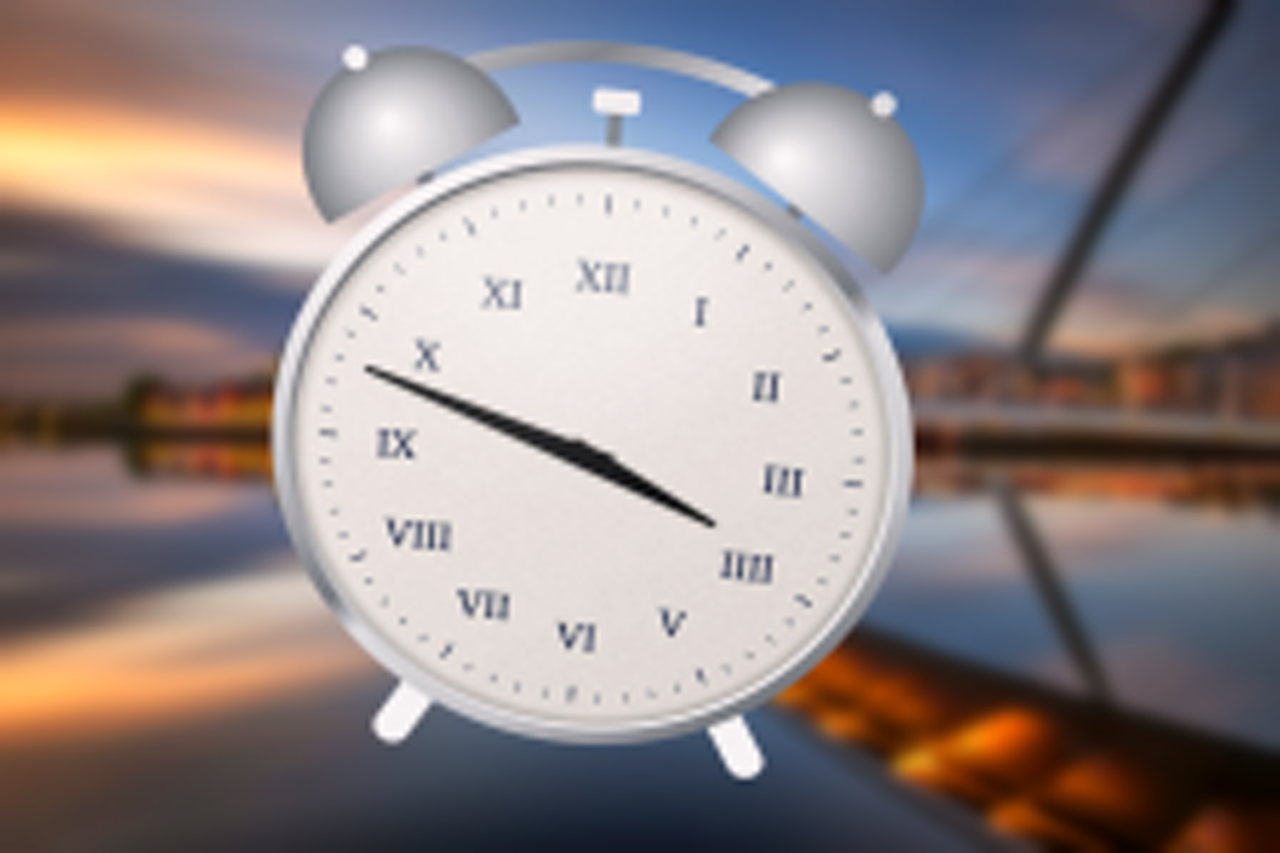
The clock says {"hour": 3, "minute": 48}
